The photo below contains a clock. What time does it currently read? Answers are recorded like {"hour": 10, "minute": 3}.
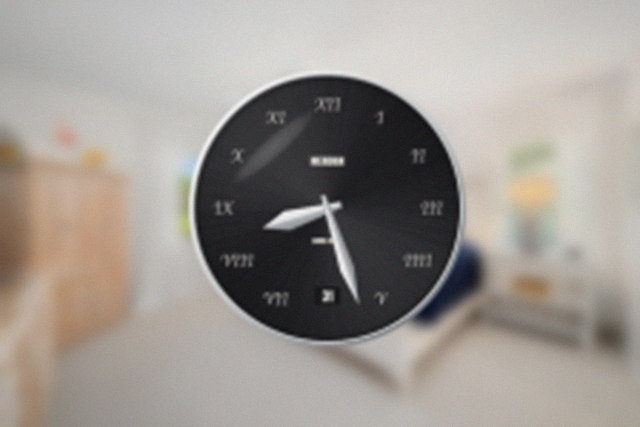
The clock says {"hour": 8, "minute": 27}
